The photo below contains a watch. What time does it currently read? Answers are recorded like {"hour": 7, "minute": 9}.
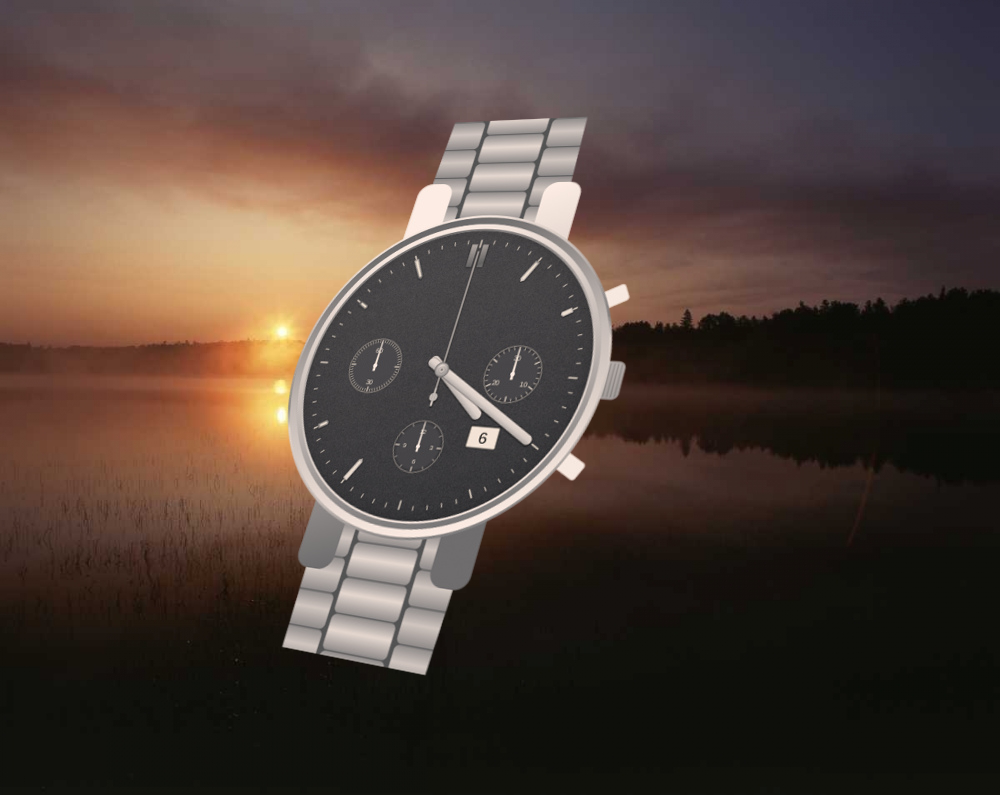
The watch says {"hour": 4, "minute": 20}
